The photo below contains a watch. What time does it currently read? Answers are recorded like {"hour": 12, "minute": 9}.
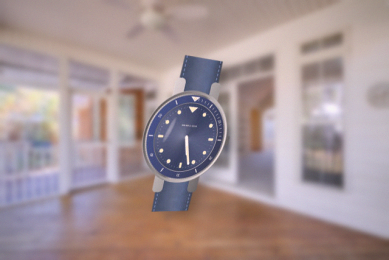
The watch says {"hour": 5, "minute": 27}
